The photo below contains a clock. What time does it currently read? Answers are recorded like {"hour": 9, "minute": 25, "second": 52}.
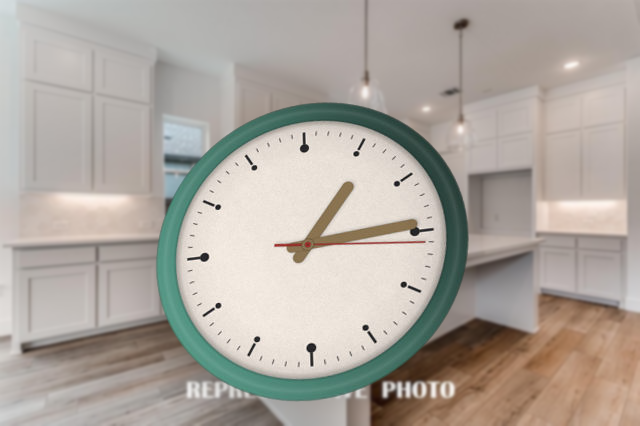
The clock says {"hour": 1, "minute": 14, "second": 16}
